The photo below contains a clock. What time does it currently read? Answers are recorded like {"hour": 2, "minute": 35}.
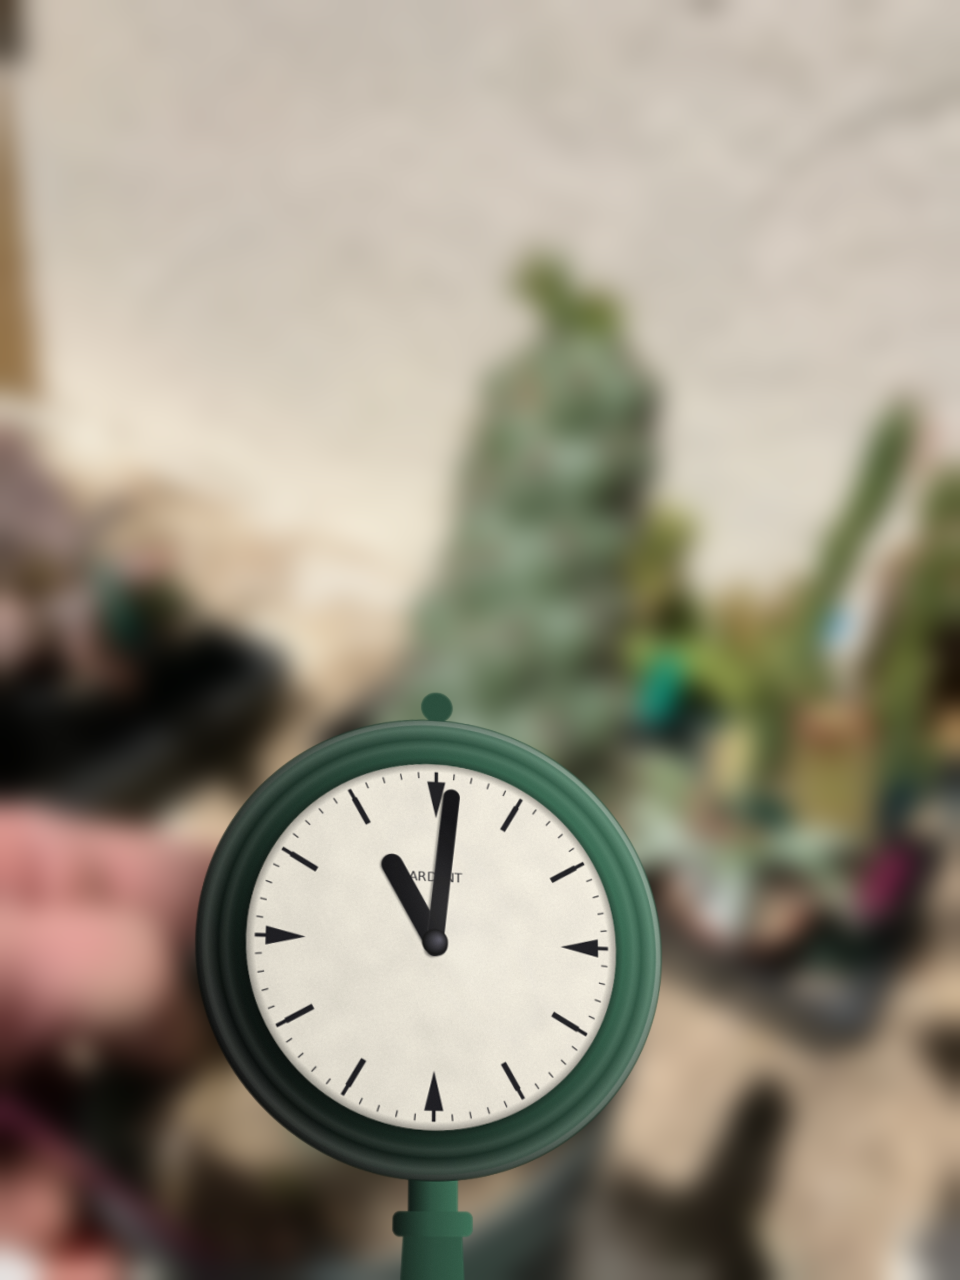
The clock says {"hour": 11, "minute": 1}
